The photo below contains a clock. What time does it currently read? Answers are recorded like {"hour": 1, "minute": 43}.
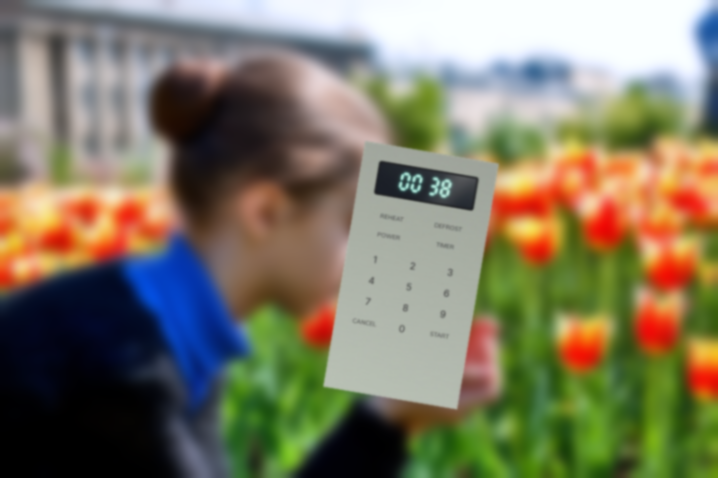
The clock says {"hour": 0, "minute": 38}
